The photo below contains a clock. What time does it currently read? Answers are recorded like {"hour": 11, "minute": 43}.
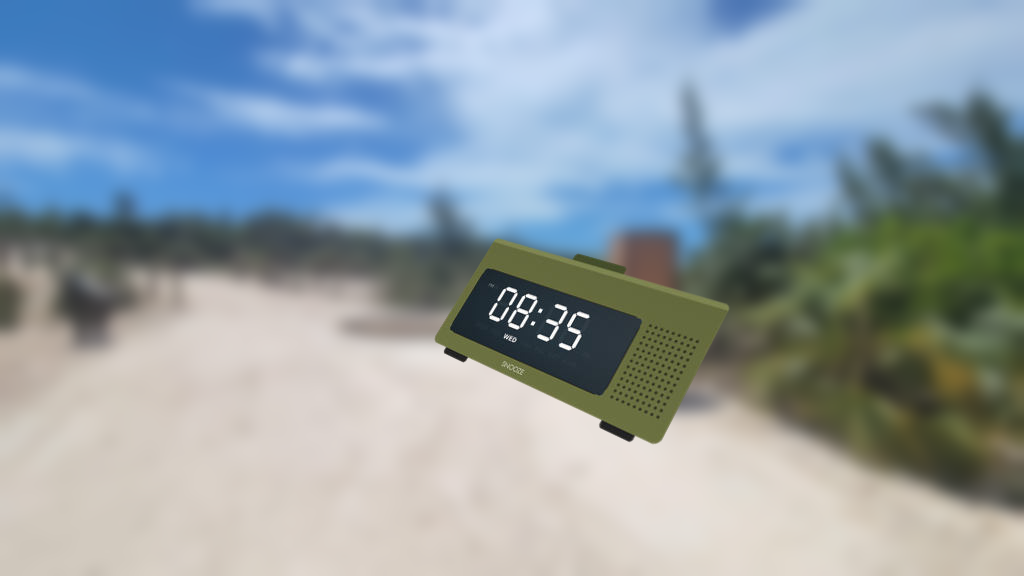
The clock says {"hour": 8, "minute": 35}
